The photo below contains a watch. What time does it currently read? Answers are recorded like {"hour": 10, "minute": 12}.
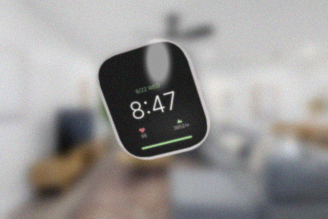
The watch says {"hour": 8, "minute": 47}
